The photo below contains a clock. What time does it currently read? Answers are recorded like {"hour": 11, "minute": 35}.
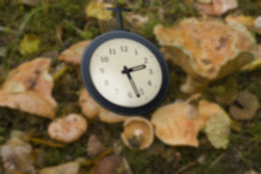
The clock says {"hour": 2, "minute": 27}
